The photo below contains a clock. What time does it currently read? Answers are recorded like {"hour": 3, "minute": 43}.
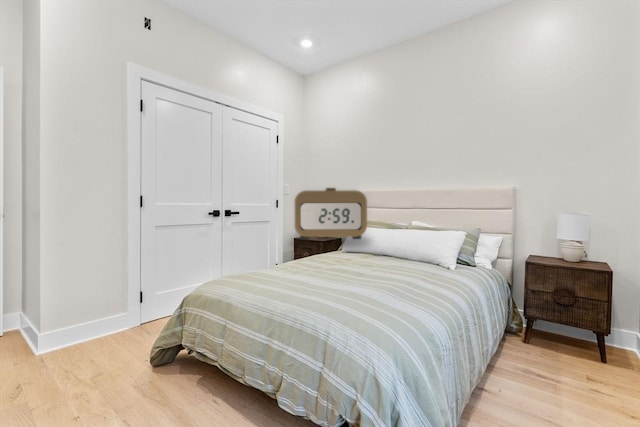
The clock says {"hour": 2, "minute": 59}
